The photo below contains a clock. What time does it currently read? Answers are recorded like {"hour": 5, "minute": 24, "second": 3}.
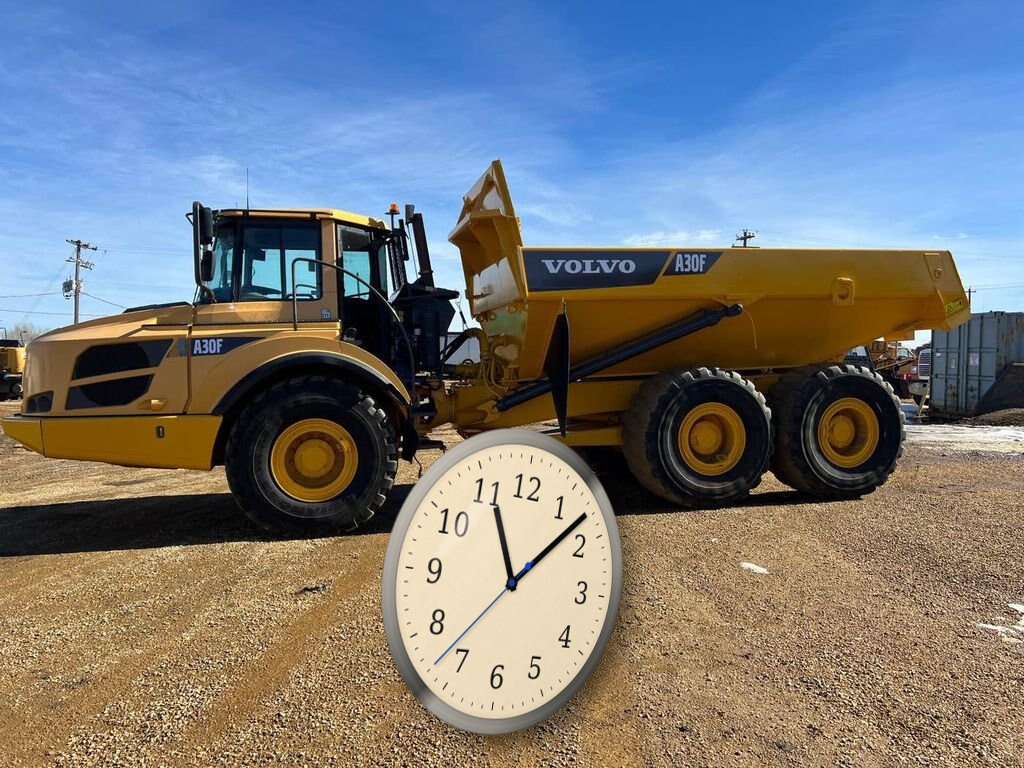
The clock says {"hour": 11, "minute": 7, "second": 37}
